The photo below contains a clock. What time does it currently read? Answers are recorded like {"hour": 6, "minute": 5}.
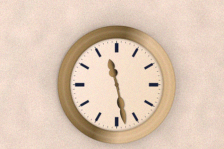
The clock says {"hour": 11, "minute": 28}
